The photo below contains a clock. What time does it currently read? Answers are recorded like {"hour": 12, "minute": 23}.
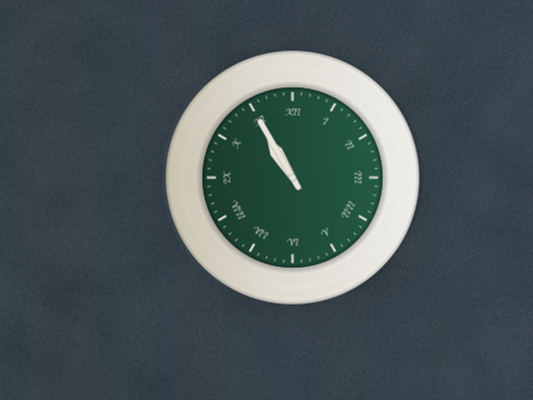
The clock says {"hour": 10, "minute": 55}
